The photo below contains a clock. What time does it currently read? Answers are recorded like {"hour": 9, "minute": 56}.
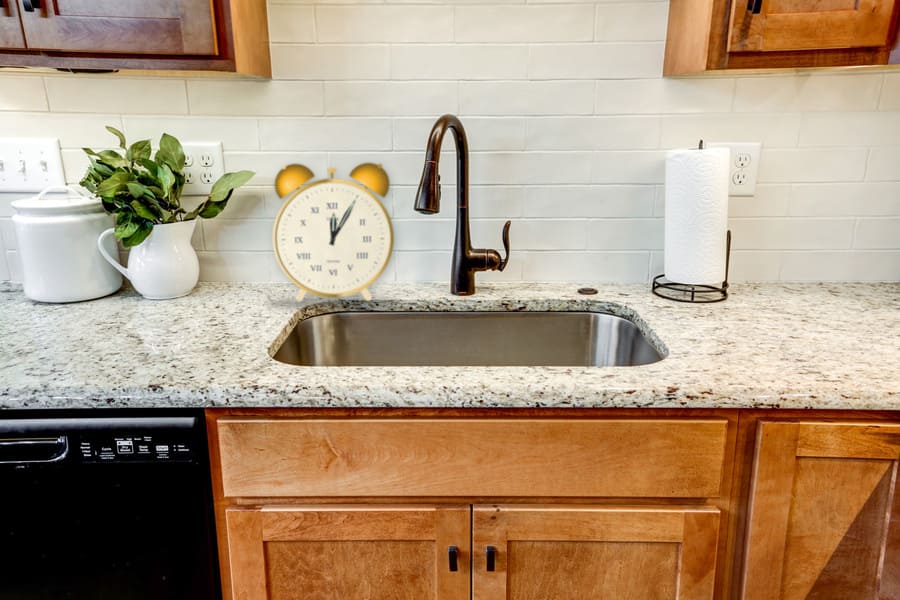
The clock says {"hour": 12, "minute": 5}
